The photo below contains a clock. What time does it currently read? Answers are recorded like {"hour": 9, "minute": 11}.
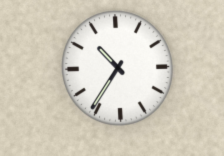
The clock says {"hour": 10, "minute": 36}
